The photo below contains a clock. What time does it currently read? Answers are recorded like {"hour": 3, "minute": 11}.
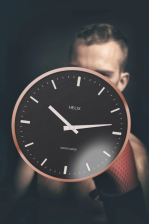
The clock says {"hour": 10, "minute": 13}
